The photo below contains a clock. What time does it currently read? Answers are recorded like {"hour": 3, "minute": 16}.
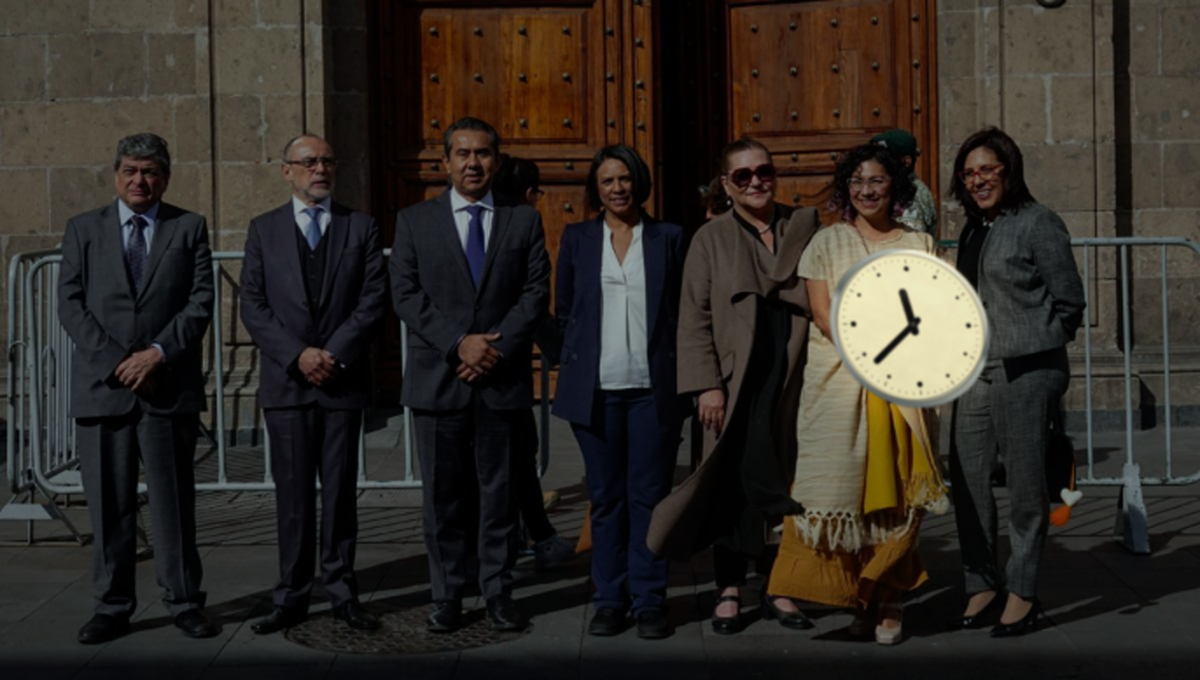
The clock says {"hour": 11, "minute": 38}
